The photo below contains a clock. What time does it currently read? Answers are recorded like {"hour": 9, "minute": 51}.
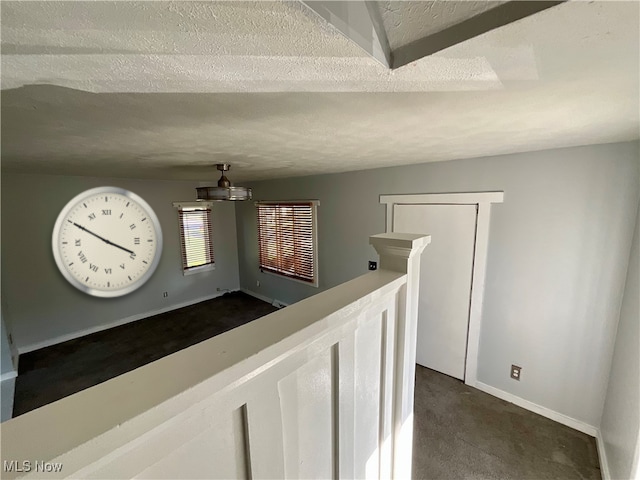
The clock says {"hour": 3, "minute": 50}
